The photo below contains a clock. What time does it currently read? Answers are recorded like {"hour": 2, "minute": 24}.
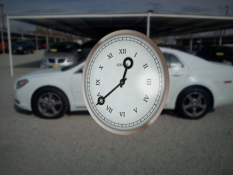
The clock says {"hour": 12, "minute": 39}
